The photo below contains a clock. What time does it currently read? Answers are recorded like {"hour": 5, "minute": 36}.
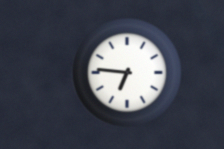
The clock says {"hour": 6, "minute": 46}
